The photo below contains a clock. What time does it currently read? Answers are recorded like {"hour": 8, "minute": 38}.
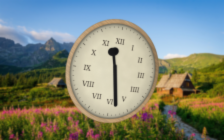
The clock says {"hour": 11, "minute": 28}
